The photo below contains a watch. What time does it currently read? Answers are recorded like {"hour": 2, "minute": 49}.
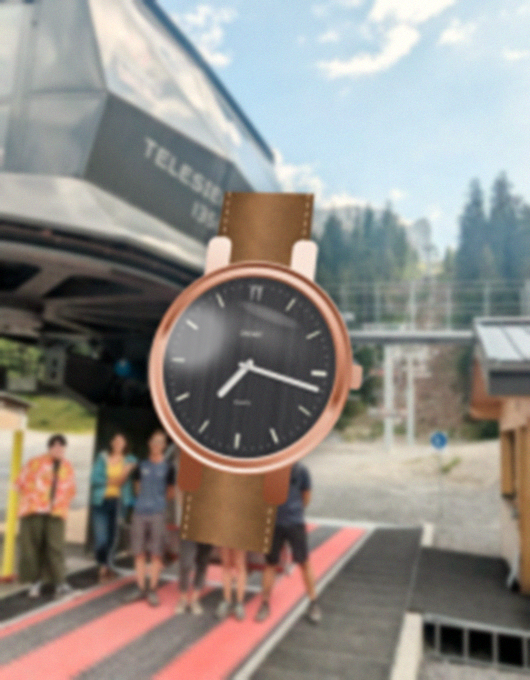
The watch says {"hour": 7, "minute": 17}
